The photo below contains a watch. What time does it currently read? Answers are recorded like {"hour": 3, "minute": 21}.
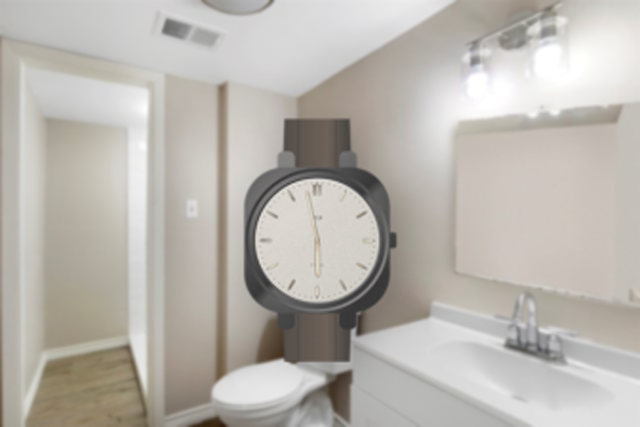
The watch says {"hour": 5, "minute": 58}
